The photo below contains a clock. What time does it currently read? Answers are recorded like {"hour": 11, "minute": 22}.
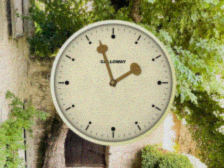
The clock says {"hour": 1, "minute": 57}
